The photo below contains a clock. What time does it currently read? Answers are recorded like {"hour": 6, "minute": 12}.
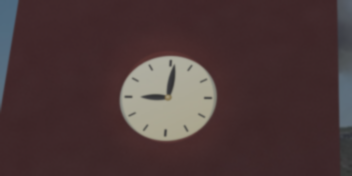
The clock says {"hour": 9, "minute": 1}
